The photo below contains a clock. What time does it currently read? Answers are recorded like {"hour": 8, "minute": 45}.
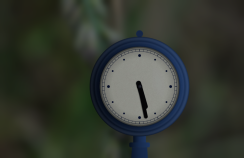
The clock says {"hour": 5, "minute": 28}
